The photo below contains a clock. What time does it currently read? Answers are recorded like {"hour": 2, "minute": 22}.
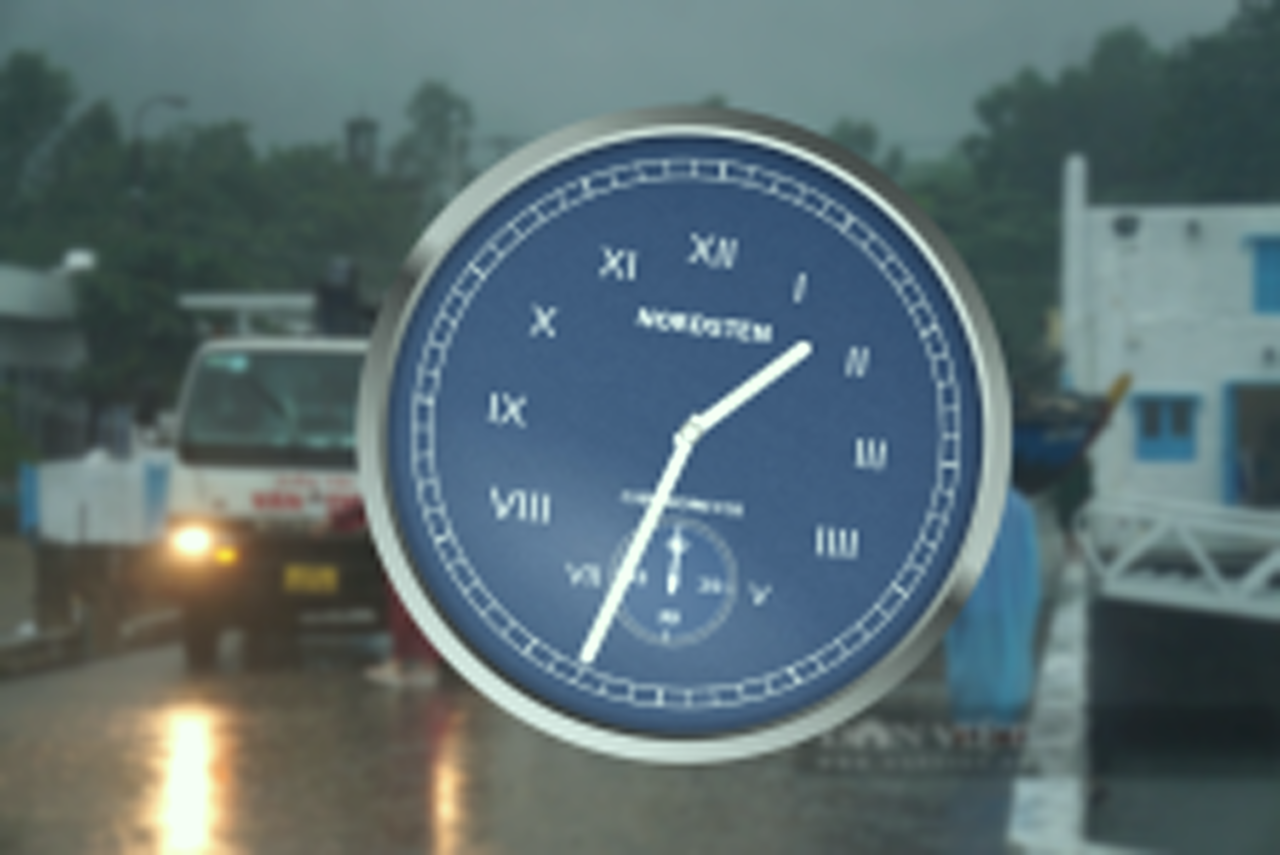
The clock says {"hour": 1, "minute": 33}
